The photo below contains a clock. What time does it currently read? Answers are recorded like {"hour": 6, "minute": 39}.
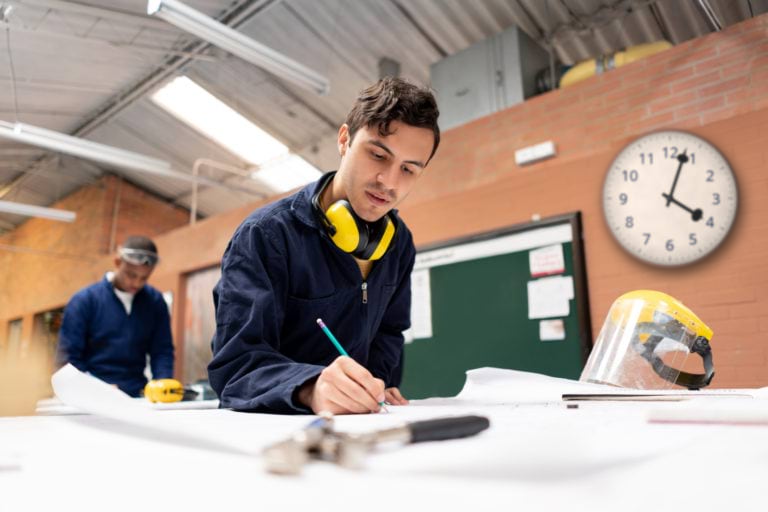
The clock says {"hour": 4, "minute": 3}
